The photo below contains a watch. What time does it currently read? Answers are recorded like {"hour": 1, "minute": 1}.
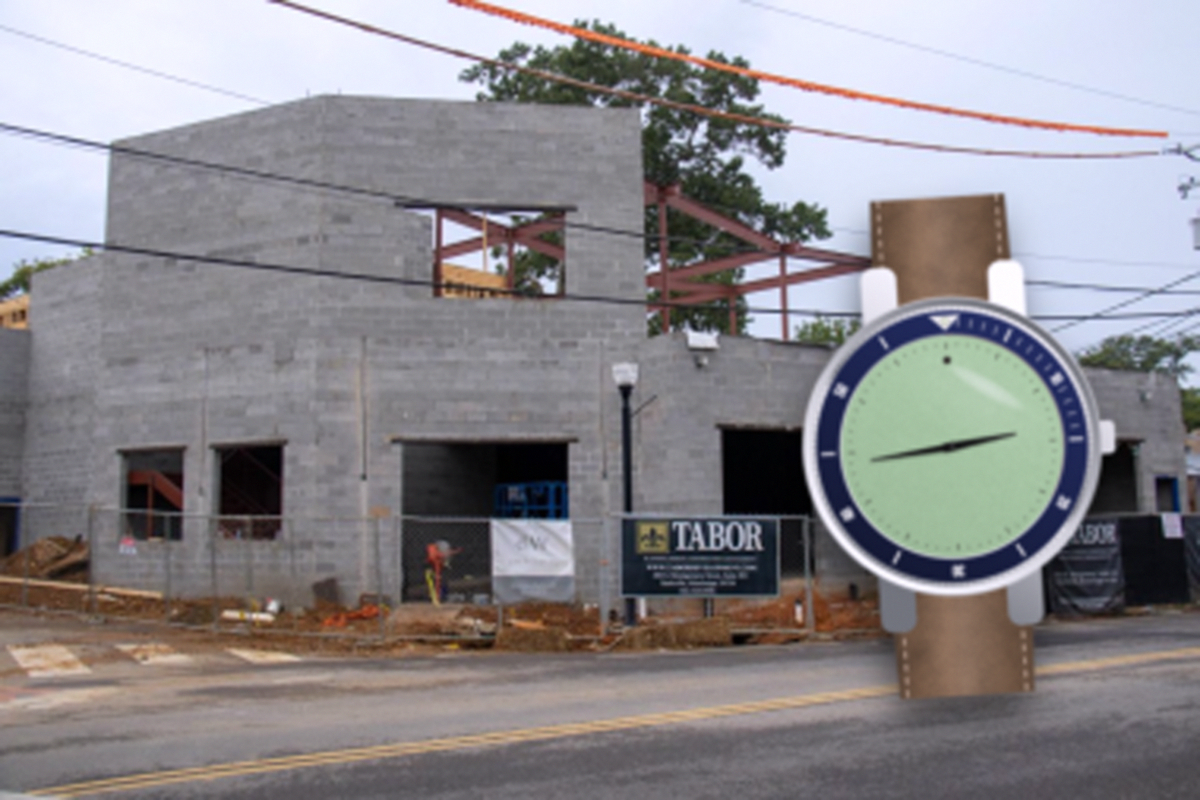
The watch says {"hour": 2, "minute": 44}
